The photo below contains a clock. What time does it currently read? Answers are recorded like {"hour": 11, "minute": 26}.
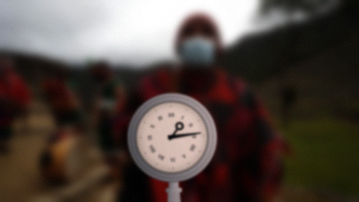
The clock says {"hour": 1, "minute": 14}
